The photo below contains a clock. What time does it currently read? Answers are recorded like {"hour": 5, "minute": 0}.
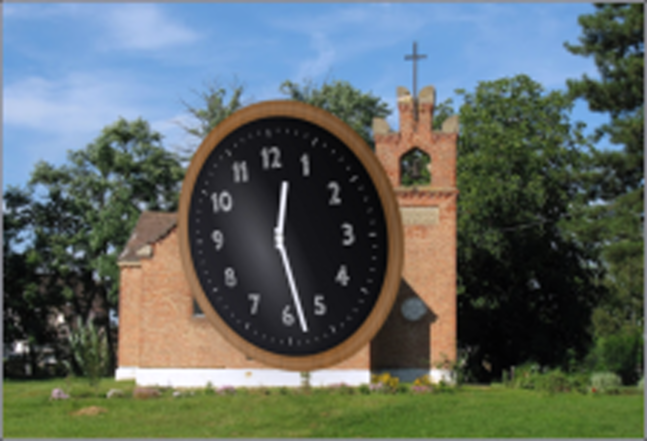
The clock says {"hour": 12, "minute": 28}
